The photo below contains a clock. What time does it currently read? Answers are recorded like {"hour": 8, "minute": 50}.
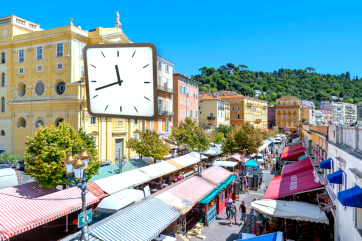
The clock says {"hour": 11, "minute": 42}
